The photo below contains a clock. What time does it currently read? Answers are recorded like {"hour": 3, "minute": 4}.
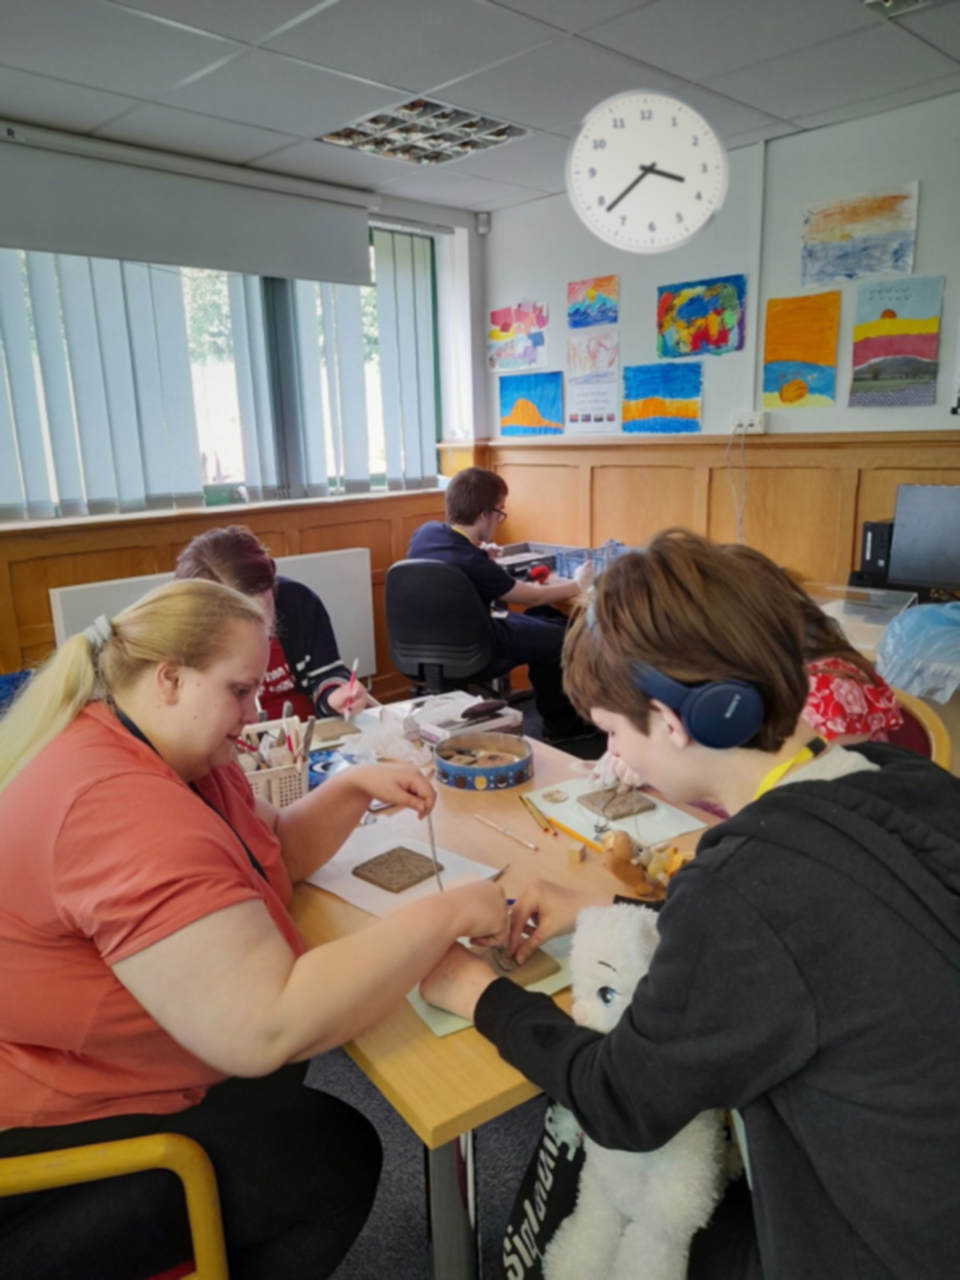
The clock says {"hour": 3, "minute": 38}
